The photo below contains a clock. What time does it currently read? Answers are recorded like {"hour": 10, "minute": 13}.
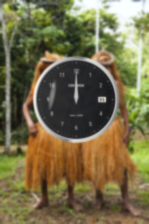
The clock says {"hour": 12, "minute": 0}
